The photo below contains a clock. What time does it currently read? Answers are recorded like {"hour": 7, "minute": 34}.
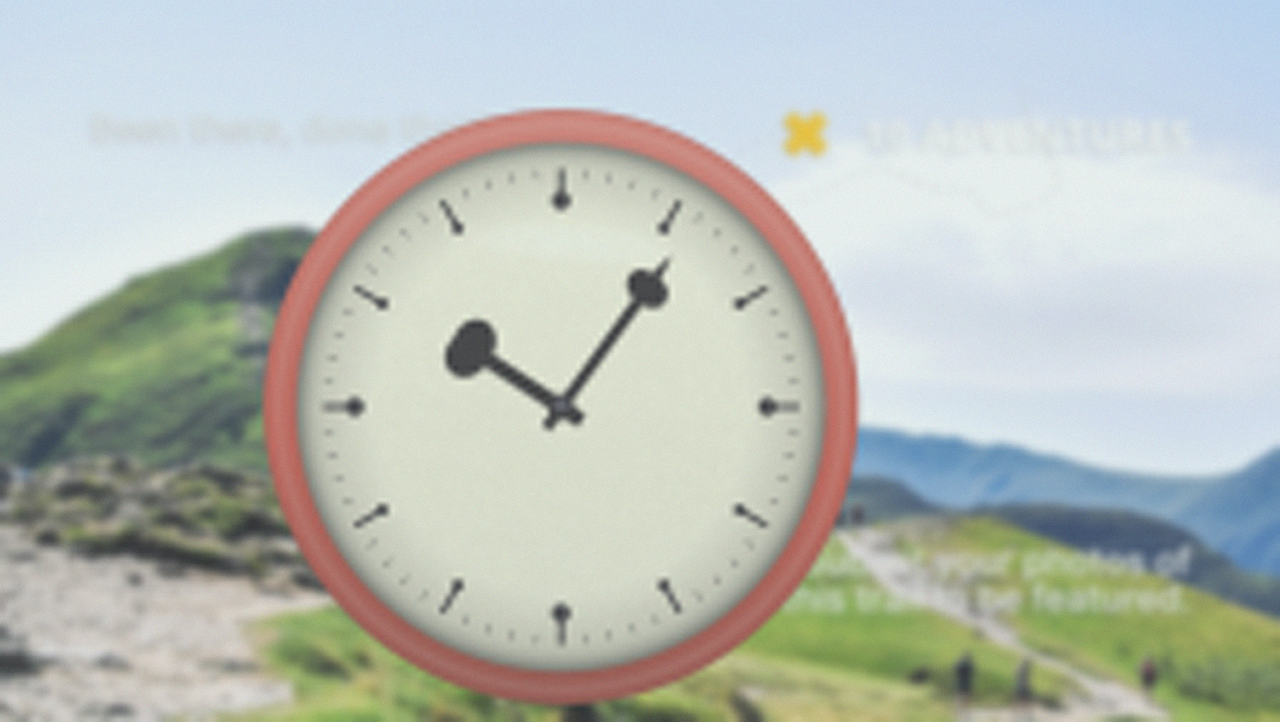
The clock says {"hour": 10, "minute": 6}
